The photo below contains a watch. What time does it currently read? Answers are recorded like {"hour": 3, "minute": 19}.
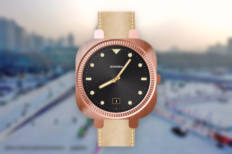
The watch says {"hour": 8, "minute": 6}
